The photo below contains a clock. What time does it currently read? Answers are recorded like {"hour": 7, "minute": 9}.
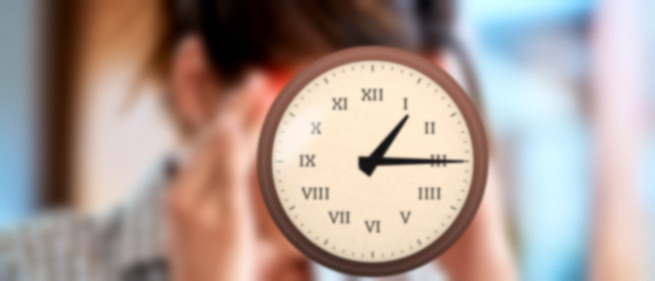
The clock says {"hour": 1, "minute": 15}
